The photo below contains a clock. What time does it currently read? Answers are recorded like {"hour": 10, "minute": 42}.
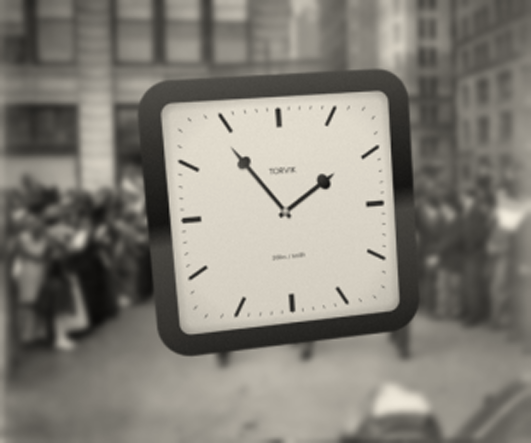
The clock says {"hour": 1, "minute": 54}
